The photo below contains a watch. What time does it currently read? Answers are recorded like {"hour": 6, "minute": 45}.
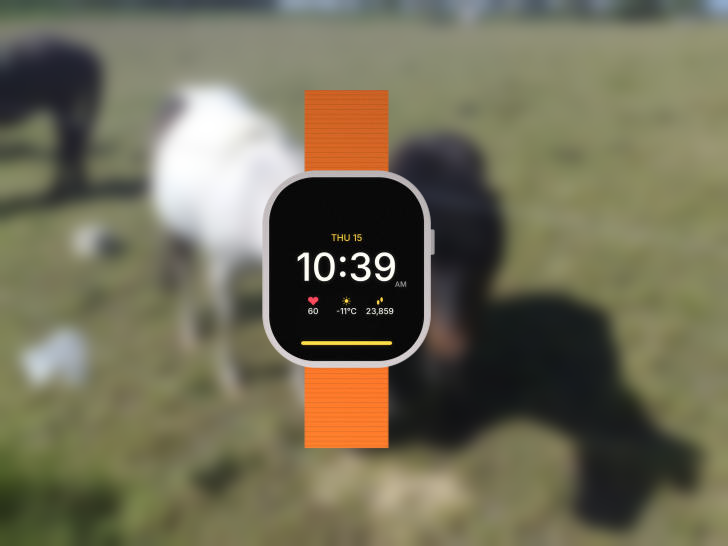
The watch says {"hour": 10, "minute": 39}
